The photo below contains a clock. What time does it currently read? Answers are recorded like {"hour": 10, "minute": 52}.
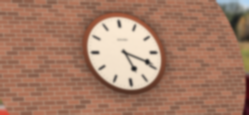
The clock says {"hour": 5, "minute": 19}
